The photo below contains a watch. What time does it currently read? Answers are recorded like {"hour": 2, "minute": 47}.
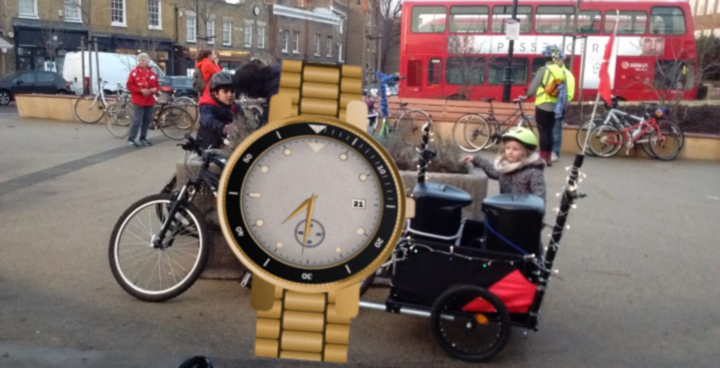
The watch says {"hour": 7, "minute": 31}
